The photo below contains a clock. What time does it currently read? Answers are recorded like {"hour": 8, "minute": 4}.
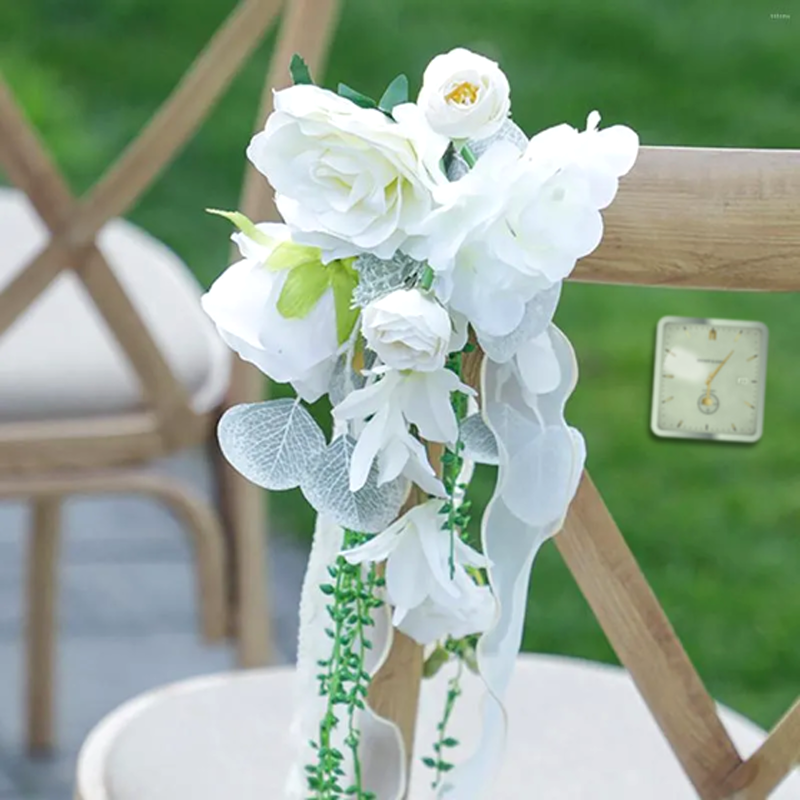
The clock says {"hour": 6, "minute": 6}
